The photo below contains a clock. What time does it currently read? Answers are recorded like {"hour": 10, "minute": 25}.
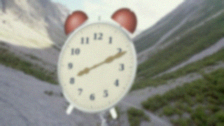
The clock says {"hour": 8, "minute": 11}
